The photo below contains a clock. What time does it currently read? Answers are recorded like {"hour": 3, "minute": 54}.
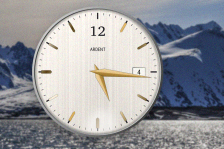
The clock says {"hour": 5, "minute": 16}
